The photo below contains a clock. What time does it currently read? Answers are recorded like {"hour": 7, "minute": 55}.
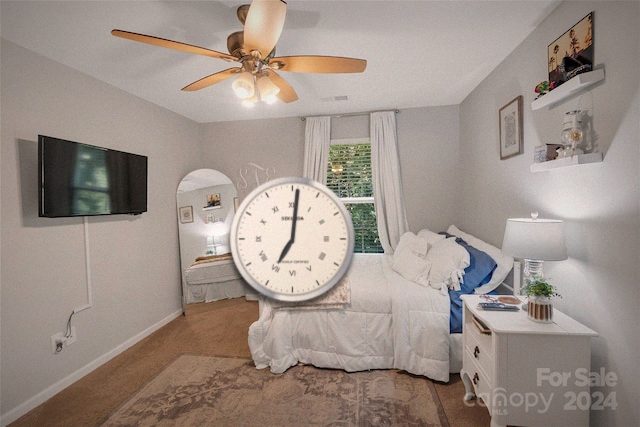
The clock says {"hour": 7, "minute": 1}
